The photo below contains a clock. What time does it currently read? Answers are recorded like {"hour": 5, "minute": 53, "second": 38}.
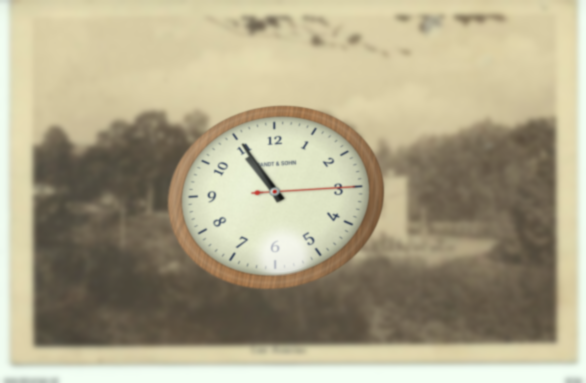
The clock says {"hour": 10, "minute": 55, "second": 15}
